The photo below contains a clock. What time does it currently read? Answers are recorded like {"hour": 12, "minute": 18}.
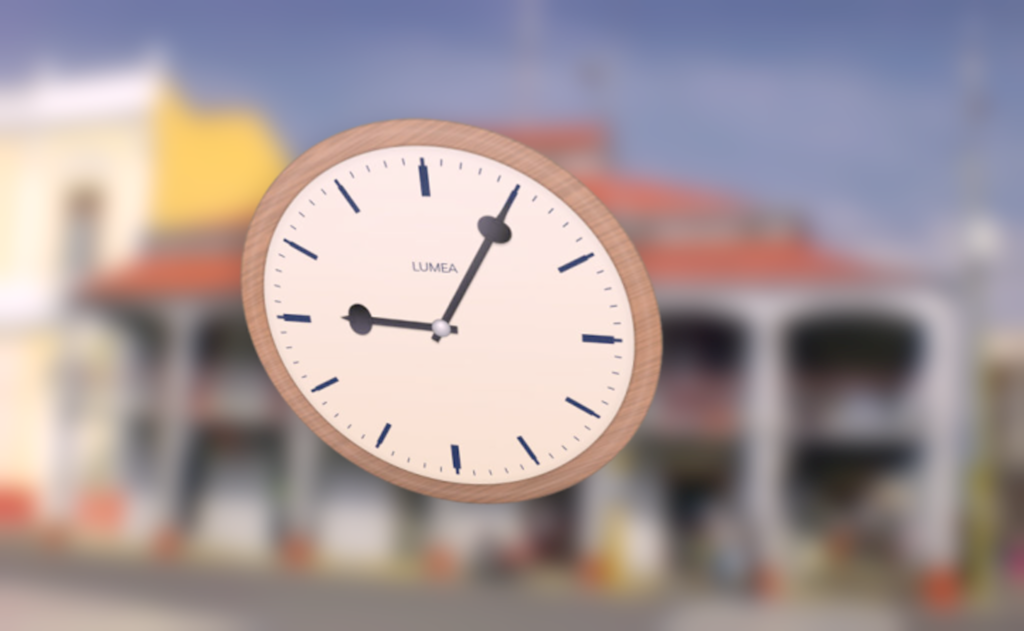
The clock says {"hour": 9, "minute": 5}
